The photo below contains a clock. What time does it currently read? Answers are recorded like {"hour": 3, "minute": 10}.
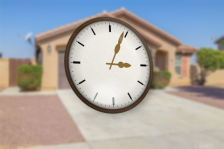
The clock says {"hour": 3, "minute": 4}
